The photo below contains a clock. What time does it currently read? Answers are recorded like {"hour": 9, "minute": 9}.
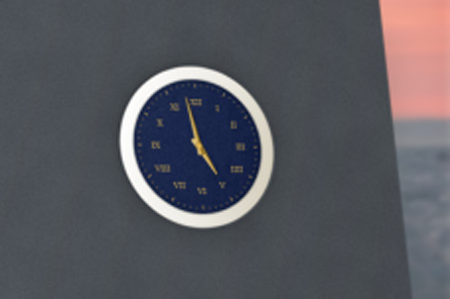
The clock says {"hour": 4, "minute": 58}
